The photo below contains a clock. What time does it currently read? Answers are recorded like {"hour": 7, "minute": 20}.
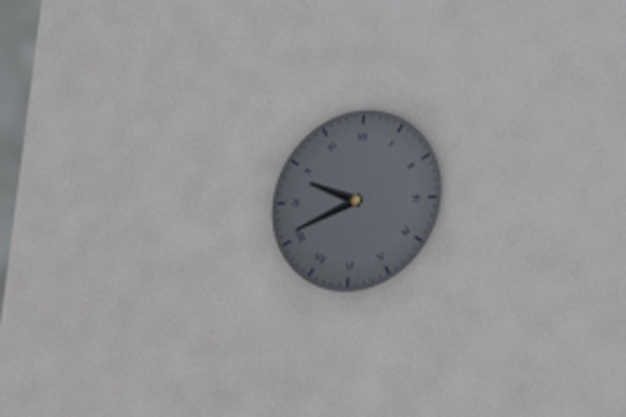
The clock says {"hour": 9, "minute": 41}
